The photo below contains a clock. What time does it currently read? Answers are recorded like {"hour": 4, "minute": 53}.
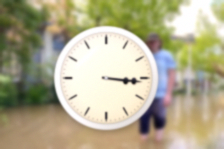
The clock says {"hour": 3, "minute": 16}
